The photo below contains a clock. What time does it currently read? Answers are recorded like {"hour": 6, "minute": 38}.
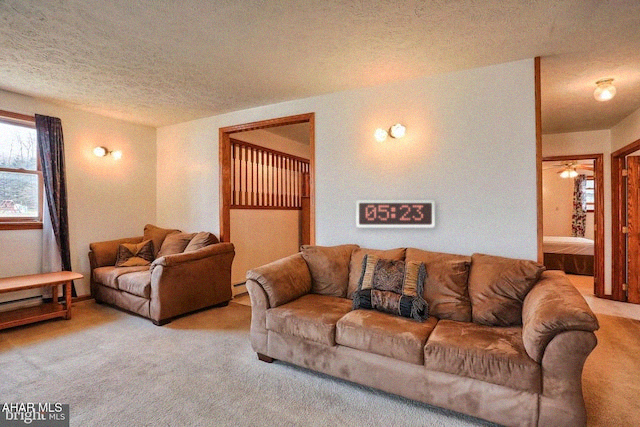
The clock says {"hour": 5, "minute": 23}
